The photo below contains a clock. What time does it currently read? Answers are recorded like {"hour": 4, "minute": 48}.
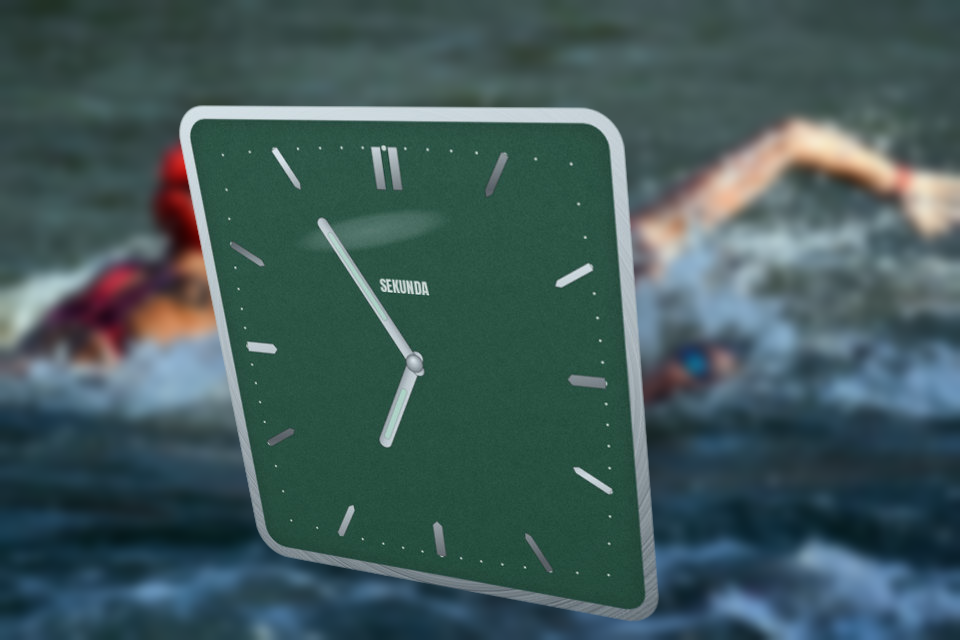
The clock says {"hour": 6, "minute": 55}
